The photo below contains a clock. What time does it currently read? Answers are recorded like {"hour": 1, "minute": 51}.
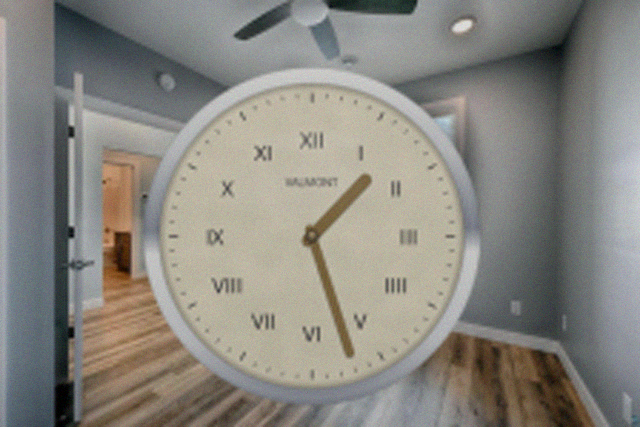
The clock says {"hour": 1, "minute": 27}
